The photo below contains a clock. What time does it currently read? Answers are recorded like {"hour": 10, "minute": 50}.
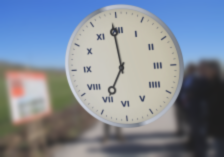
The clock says {"hour": 6, "minute": 59}
